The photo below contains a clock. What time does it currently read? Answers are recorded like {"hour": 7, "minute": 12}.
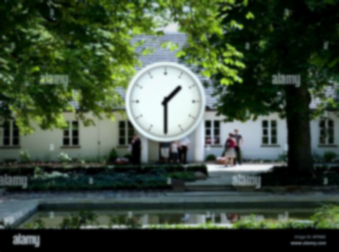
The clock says {"hour": 1, "minute": 30}
